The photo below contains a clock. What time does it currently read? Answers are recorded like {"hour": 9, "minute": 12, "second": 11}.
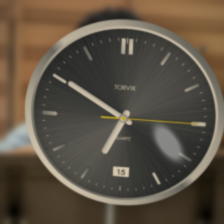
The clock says {"hour": 6, "minute": 50, "second": 15}
